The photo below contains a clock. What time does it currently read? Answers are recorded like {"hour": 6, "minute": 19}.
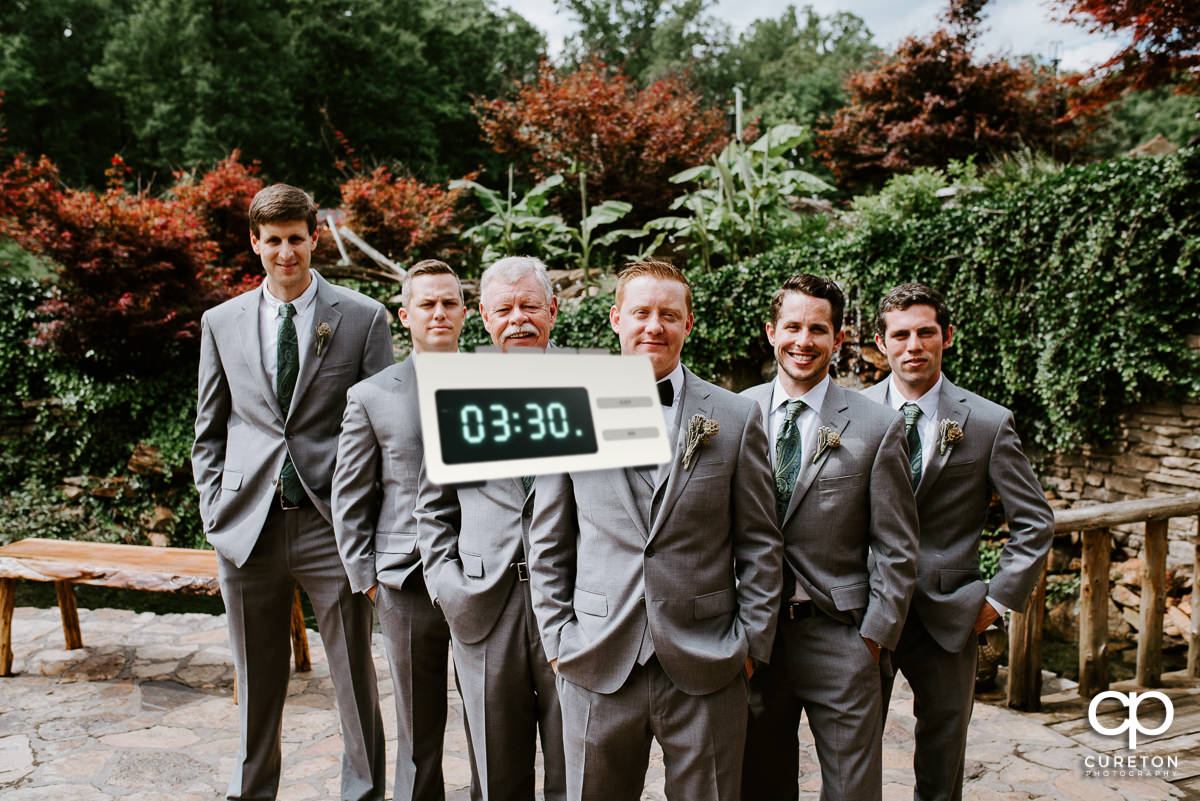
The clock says {"hour": 3, "minute": 30}
